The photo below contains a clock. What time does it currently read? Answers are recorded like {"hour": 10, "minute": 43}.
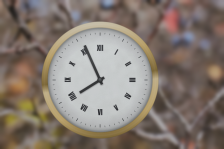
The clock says {"hour": 7, "minute": 56}
